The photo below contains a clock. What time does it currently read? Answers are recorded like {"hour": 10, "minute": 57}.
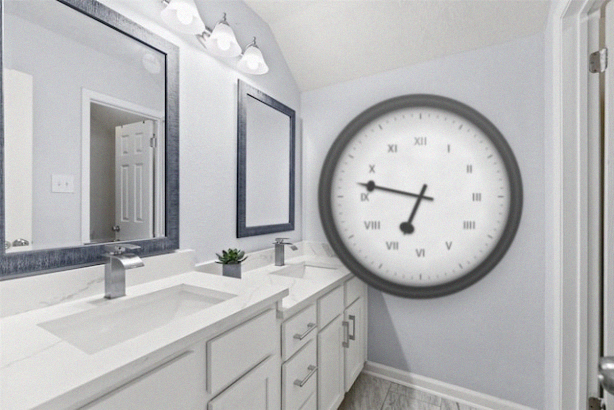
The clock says {"hour": 6, "minute": 47}
